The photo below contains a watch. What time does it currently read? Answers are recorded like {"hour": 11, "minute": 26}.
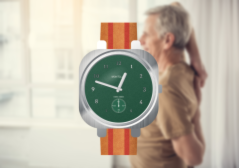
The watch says {"hour": 12, "minute": 48}
